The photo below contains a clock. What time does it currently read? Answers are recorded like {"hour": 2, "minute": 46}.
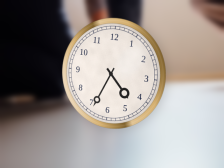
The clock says {"hour": 4, "minute": 34}
